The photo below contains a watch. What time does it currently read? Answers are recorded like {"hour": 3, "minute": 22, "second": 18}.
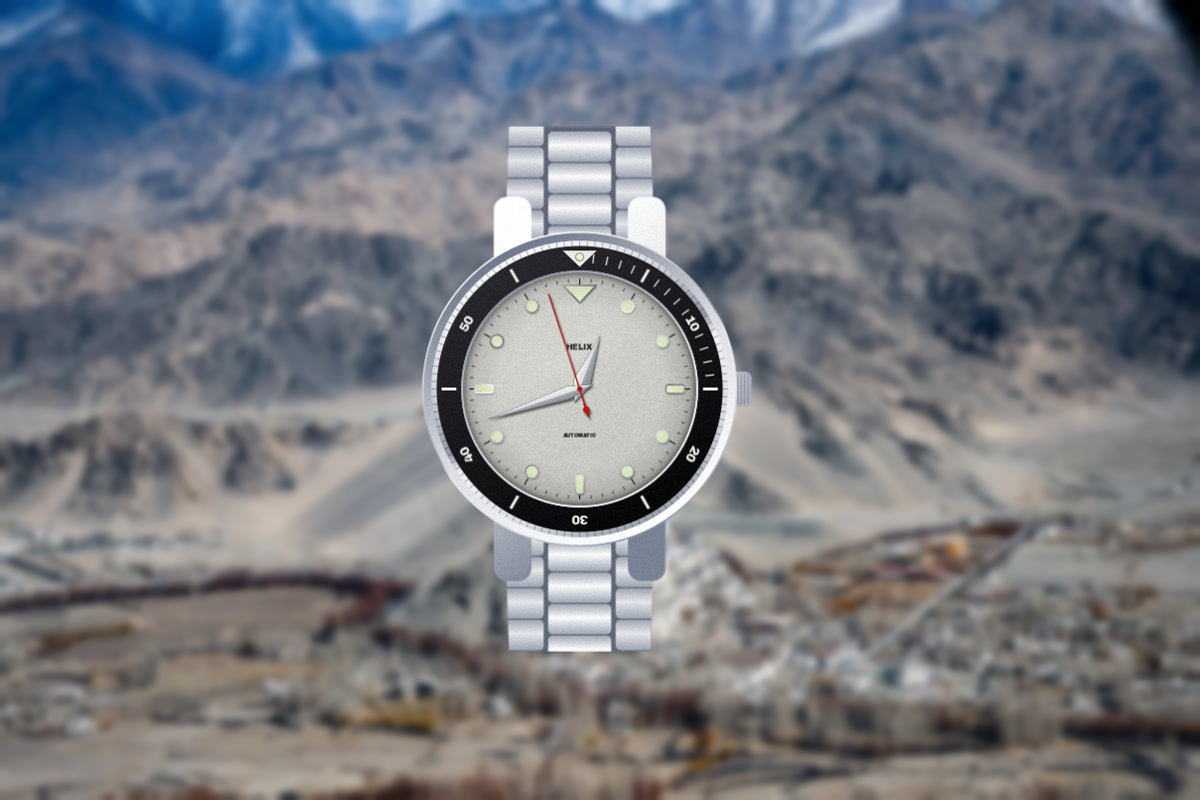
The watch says {"hour": 12, "minute": 41, "second": 57}
